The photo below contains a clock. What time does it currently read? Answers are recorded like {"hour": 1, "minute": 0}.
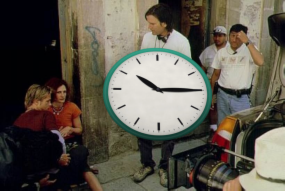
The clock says {"hour": 10, "minute": 15}
